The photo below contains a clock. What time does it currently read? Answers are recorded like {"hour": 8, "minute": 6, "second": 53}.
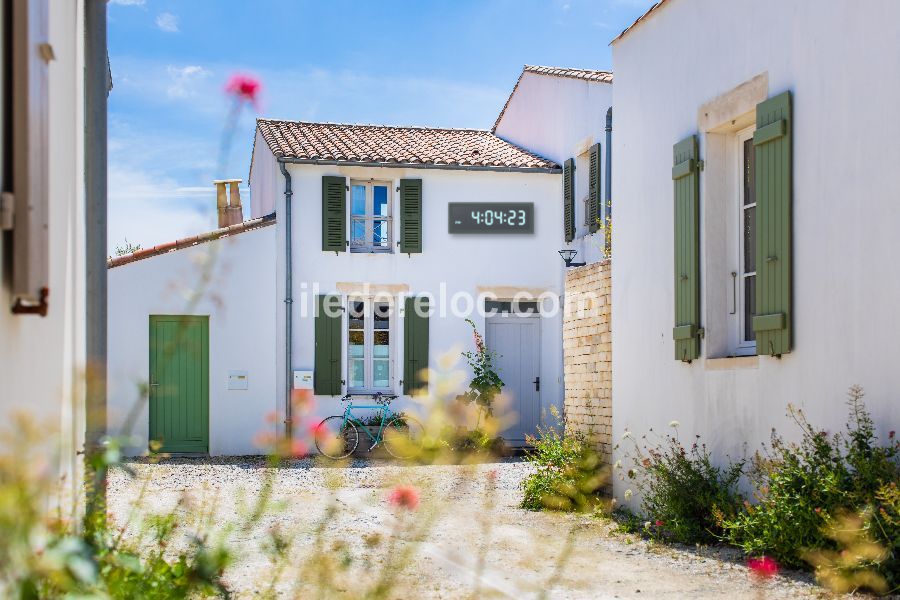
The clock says {"hour": 4, "minute": 4, "second": 23}
